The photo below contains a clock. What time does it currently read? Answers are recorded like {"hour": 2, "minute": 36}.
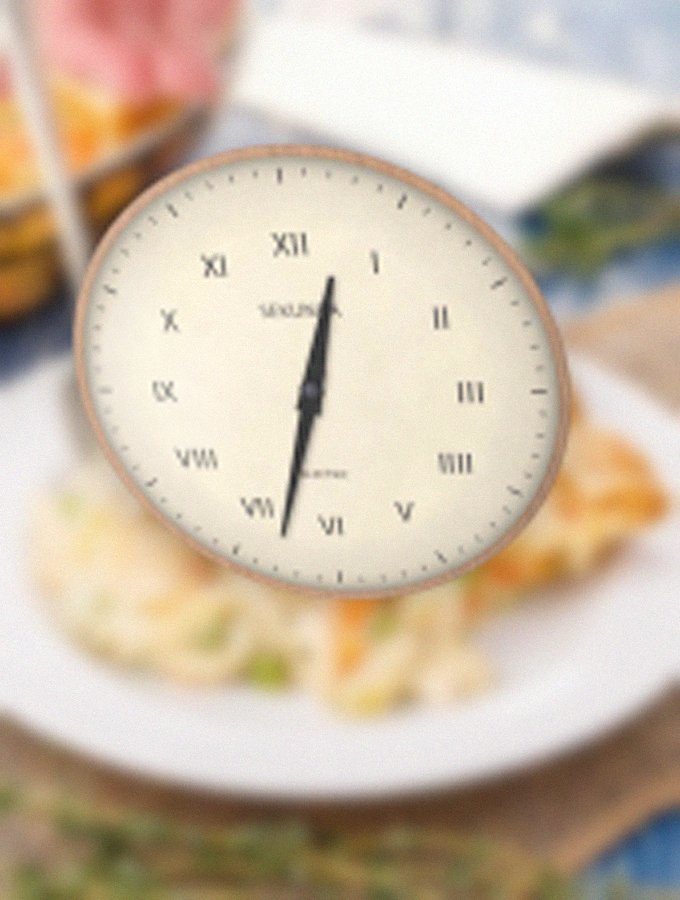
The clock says {"hour": 12, "minute": 33}
